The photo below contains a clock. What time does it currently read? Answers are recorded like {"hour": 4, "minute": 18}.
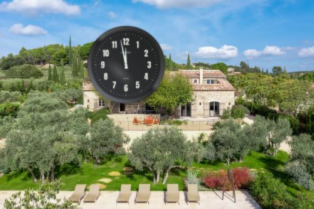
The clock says {"hour": 11, "minute": 58}
